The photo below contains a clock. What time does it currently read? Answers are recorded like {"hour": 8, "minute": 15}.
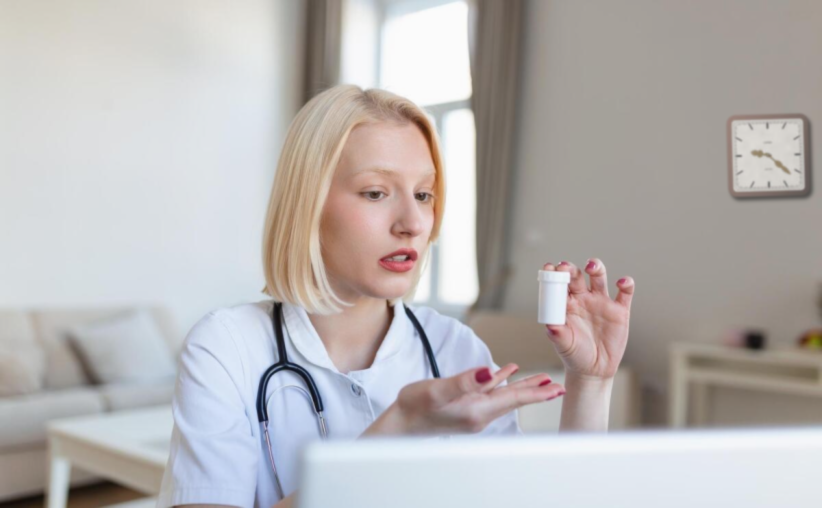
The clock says {"hour": 9, "minute": 22}
